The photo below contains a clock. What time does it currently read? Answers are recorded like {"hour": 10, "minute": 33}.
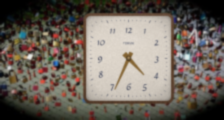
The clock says {"hour": 4, "minute": 34}
